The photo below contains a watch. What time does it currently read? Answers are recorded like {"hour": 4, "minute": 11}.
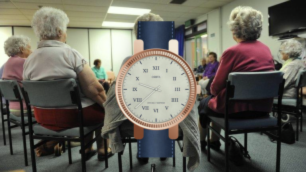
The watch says {"hour": 9, "minute": 38}
